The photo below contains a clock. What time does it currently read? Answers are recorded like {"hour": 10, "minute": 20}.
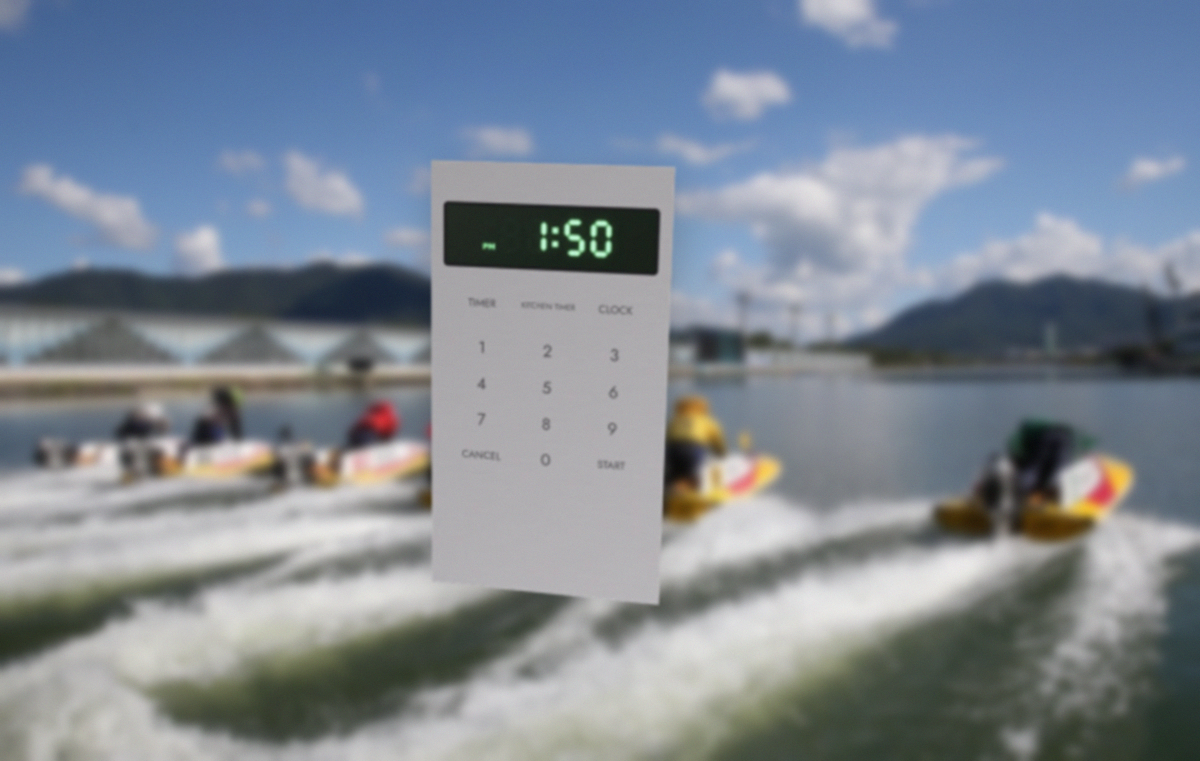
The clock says {"hour": 1, "minute": 50}
